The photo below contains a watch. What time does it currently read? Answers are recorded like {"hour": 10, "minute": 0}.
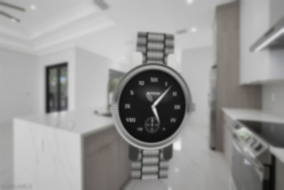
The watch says {"hour": 5, "minute": 7}
